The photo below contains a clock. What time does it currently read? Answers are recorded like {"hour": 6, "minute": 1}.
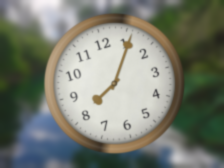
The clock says {"hour": 8, "minute": 6}
